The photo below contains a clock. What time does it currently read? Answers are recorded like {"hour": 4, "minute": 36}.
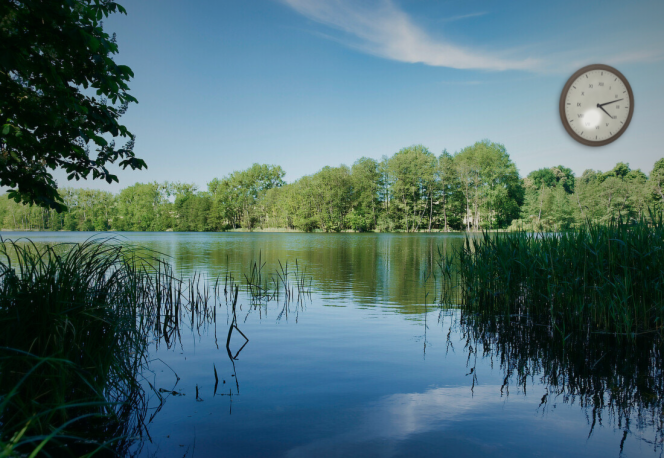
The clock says {"hour": 4, "minute": 12}
